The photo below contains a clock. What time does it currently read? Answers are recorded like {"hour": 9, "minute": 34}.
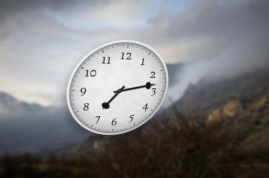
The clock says {"hour": 7, "minute": 13}
